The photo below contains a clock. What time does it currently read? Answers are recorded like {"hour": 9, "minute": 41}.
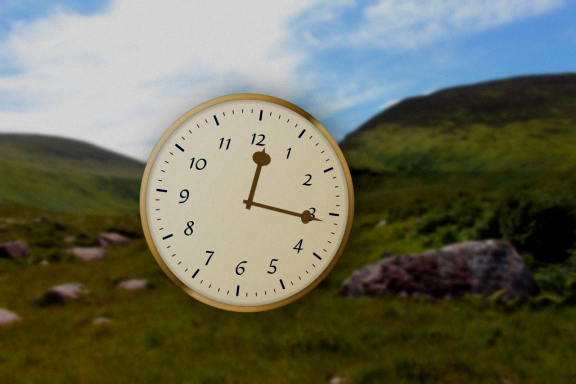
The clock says {"hour": 12, "minute": 16}
